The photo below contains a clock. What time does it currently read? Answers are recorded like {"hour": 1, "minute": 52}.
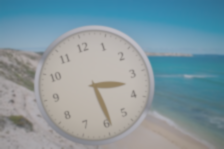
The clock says {"hour": 3, "minute": 29}
